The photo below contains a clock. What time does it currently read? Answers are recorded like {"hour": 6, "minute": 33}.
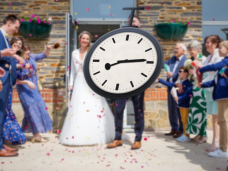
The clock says {"hour": 8, "minute": 14}
